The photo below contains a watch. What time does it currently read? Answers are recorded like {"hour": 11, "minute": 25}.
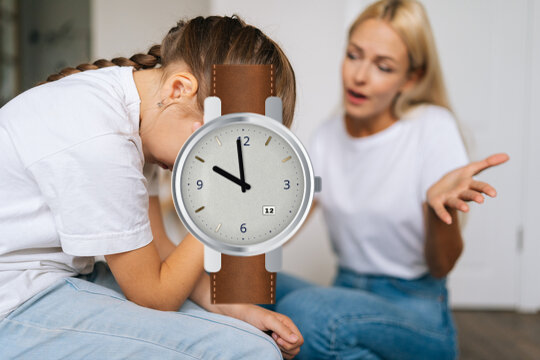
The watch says {"hour": 9, "minute": 59}
